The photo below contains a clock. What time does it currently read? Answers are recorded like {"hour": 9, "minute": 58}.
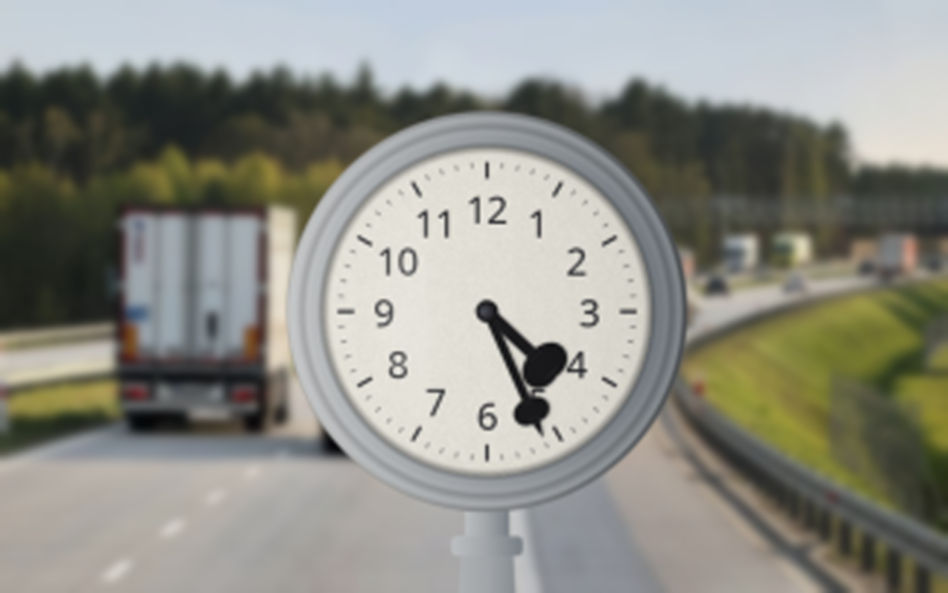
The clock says {"hour": 4, "minute": 26}
